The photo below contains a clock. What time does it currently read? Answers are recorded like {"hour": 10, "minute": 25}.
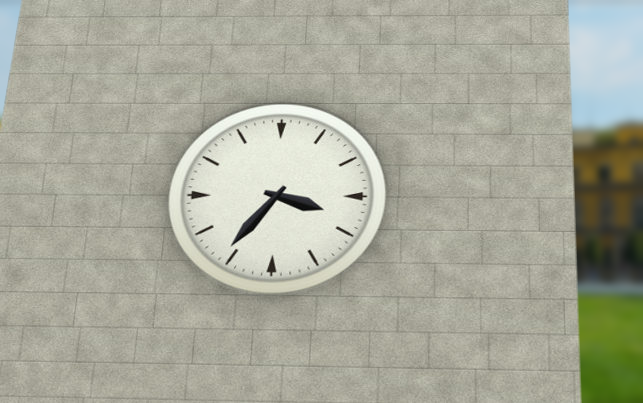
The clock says {"hour": 3, "minute": 36}
